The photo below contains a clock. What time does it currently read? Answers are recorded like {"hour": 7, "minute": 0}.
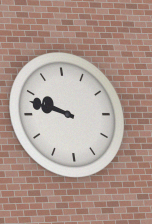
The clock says {"hour": 9, "minute": 48}
